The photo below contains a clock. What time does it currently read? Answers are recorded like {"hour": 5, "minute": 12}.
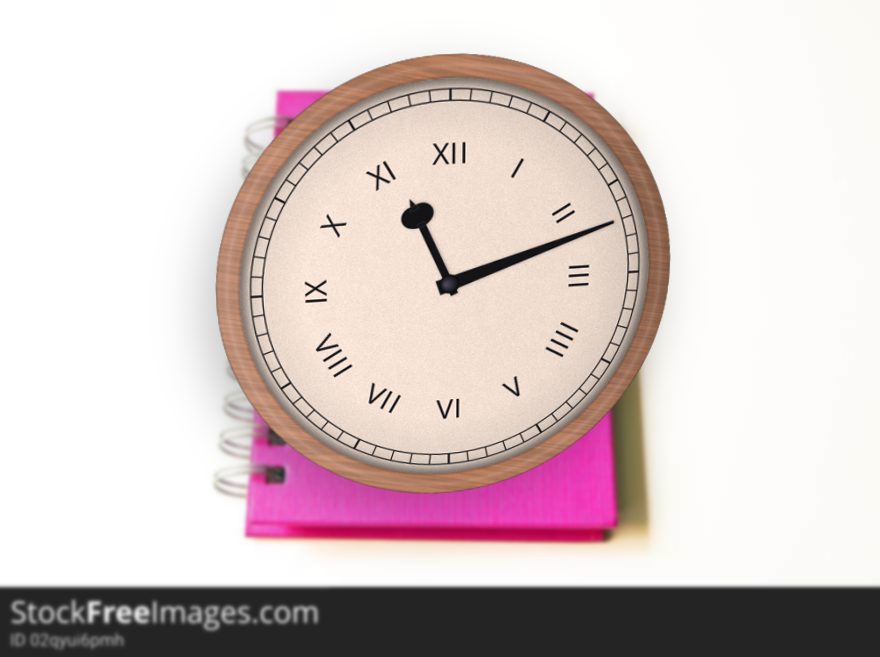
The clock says {"hour": 11, "minute": 12}
